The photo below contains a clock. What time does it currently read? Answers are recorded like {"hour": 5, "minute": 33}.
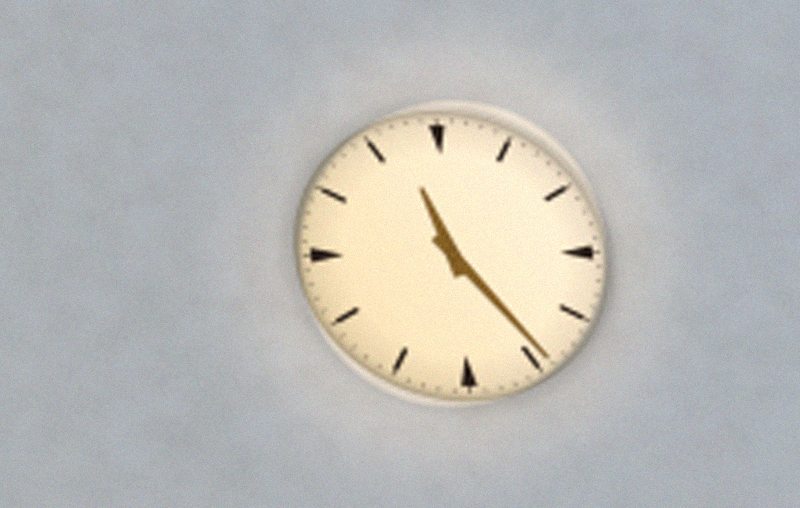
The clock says {"hour": 11, "minute": 24}
